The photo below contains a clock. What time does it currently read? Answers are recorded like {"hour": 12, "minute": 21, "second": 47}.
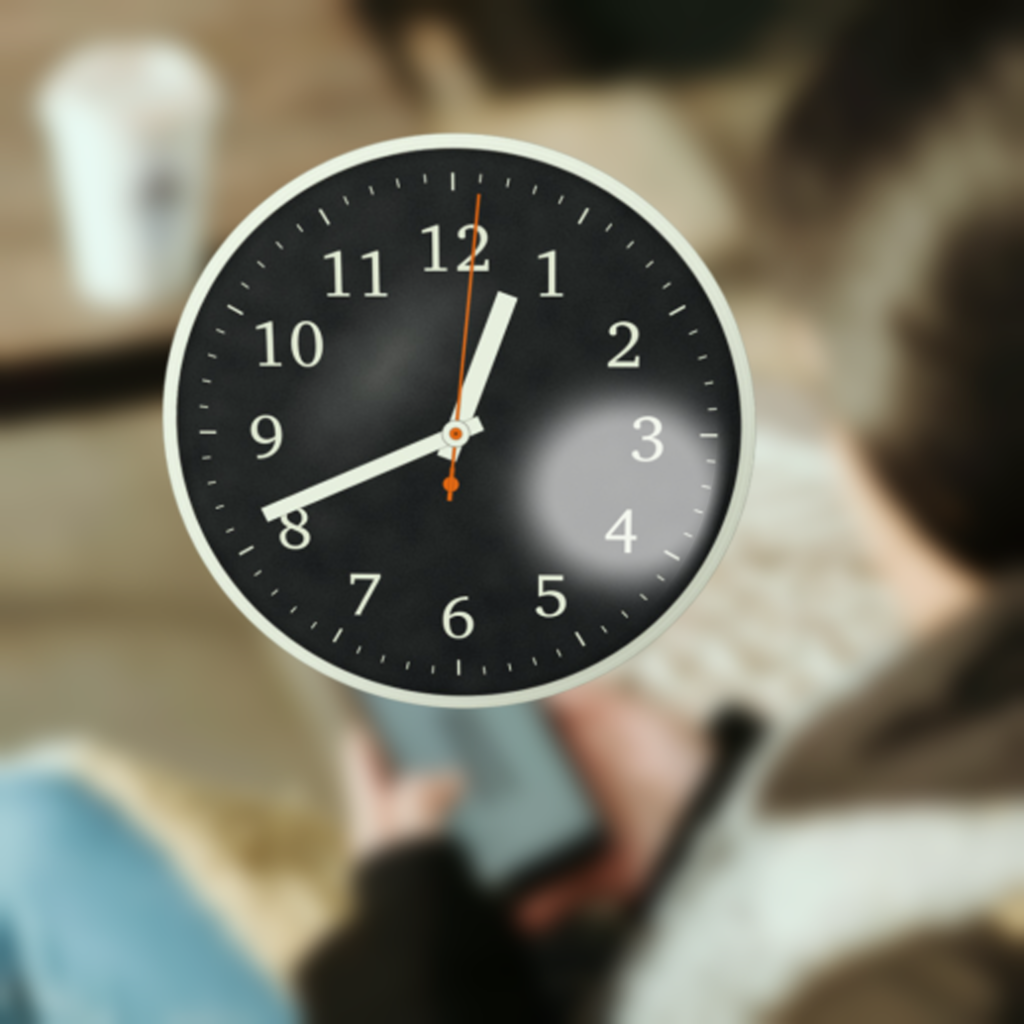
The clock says {"hour": 12, "minute": 41, "second": 1}
